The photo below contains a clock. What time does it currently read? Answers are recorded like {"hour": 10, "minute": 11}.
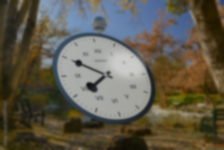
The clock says {"hour": 7, "minute": 50}
